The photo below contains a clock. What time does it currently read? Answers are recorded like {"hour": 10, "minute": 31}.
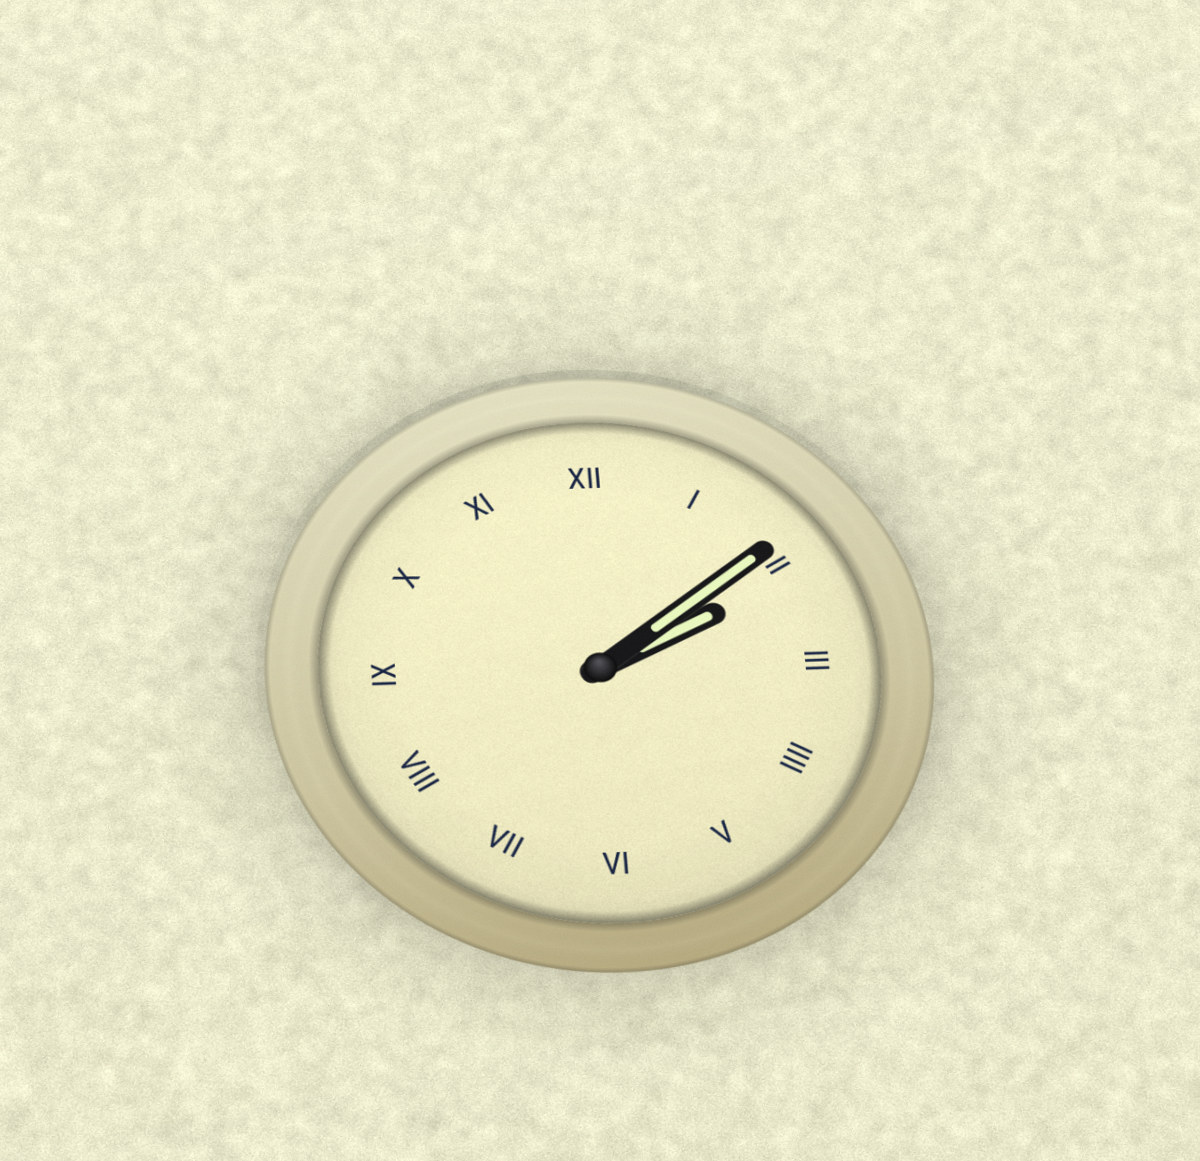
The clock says {"hour": 2, "minute": 9}
